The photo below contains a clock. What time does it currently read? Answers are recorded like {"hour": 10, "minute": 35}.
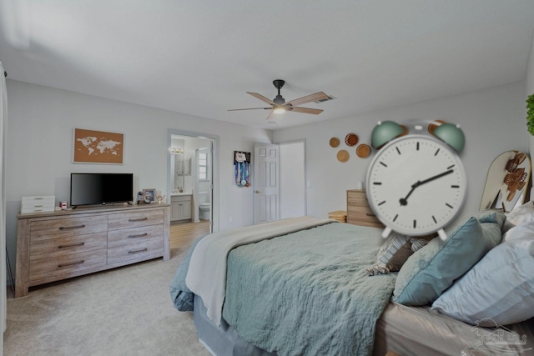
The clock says {"hour": 7, "minute": 11}
